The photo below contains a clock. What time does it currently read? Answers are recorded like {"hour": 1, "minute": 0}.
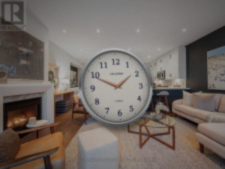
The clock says {"hour": 1, "minute": 49}
